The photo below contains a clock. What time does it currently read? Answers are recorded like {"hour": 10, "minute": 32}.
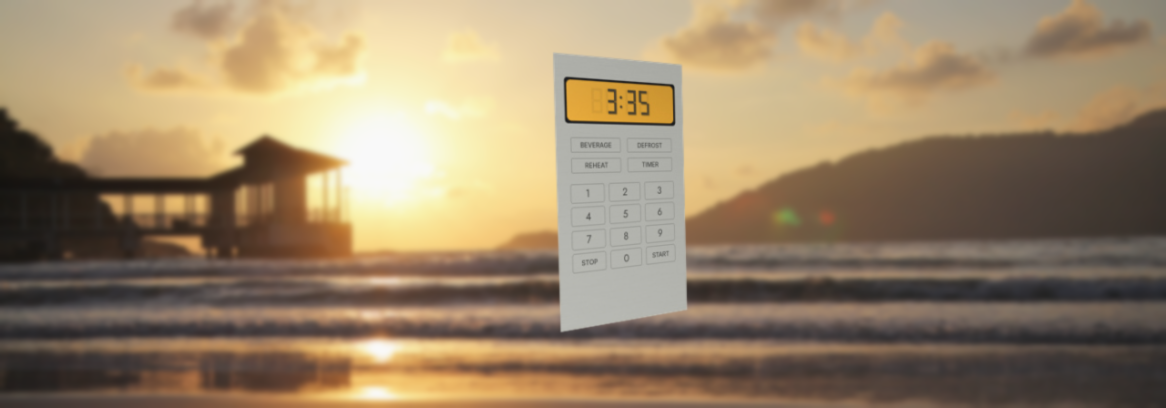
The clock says {"hour": 3, "minute": 35}
